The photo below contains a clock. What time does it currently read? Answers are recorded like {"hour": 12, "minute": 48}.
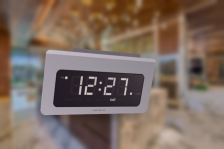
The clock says {"hour": 12, "minute": 27}
